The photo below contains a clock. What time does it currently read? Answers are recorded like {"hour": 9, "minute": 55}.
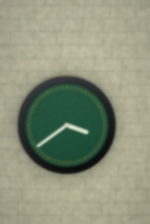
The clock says {"hour": 3, "minute": 39}
